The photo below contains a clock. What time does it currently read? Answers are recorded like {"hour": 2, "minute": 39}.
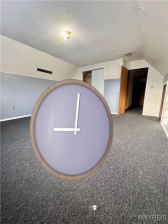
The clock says {"hour": 9, "minute": 1}
